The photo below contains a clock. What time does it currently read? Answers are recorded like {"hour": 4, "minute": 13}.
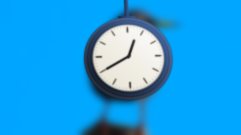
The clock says {"hour": 12, "minute": 40}
